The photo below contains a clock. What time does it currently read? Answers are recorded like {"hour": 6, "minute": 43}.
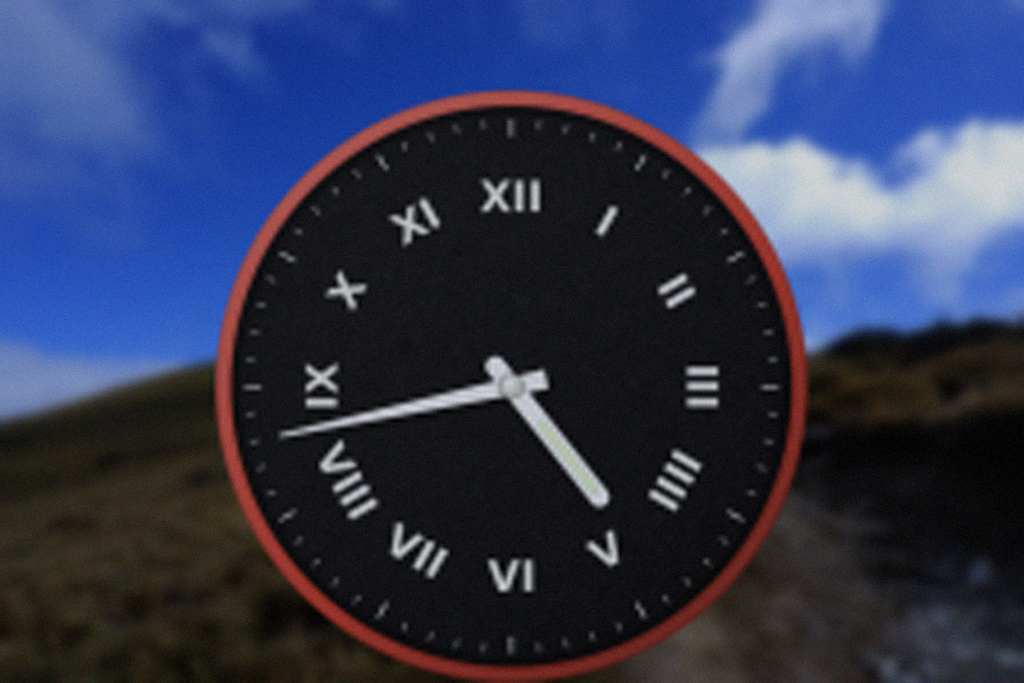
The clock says {"hour": 4, "minute": 43}
